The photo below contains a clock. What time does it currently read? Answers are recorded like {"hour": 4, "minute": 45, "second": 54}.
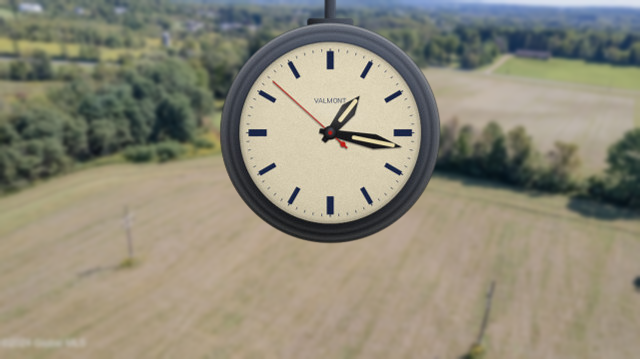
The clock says {"hour": 1, "minute": 16, "second": 52}
